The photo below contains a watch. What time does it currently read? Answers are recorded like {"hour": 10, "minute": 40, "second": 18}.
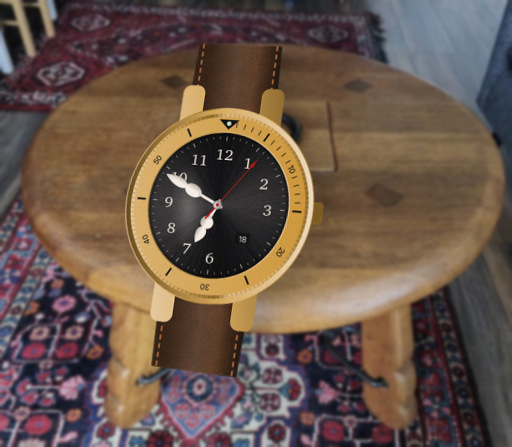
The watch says {"hour": 6, "minute": 49, "second": 6}
